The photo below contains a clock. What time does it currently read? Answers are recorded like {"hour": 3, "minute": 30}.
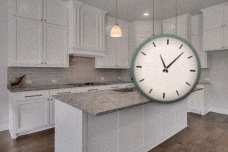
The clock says {"hour": 11, "minute": 7}
